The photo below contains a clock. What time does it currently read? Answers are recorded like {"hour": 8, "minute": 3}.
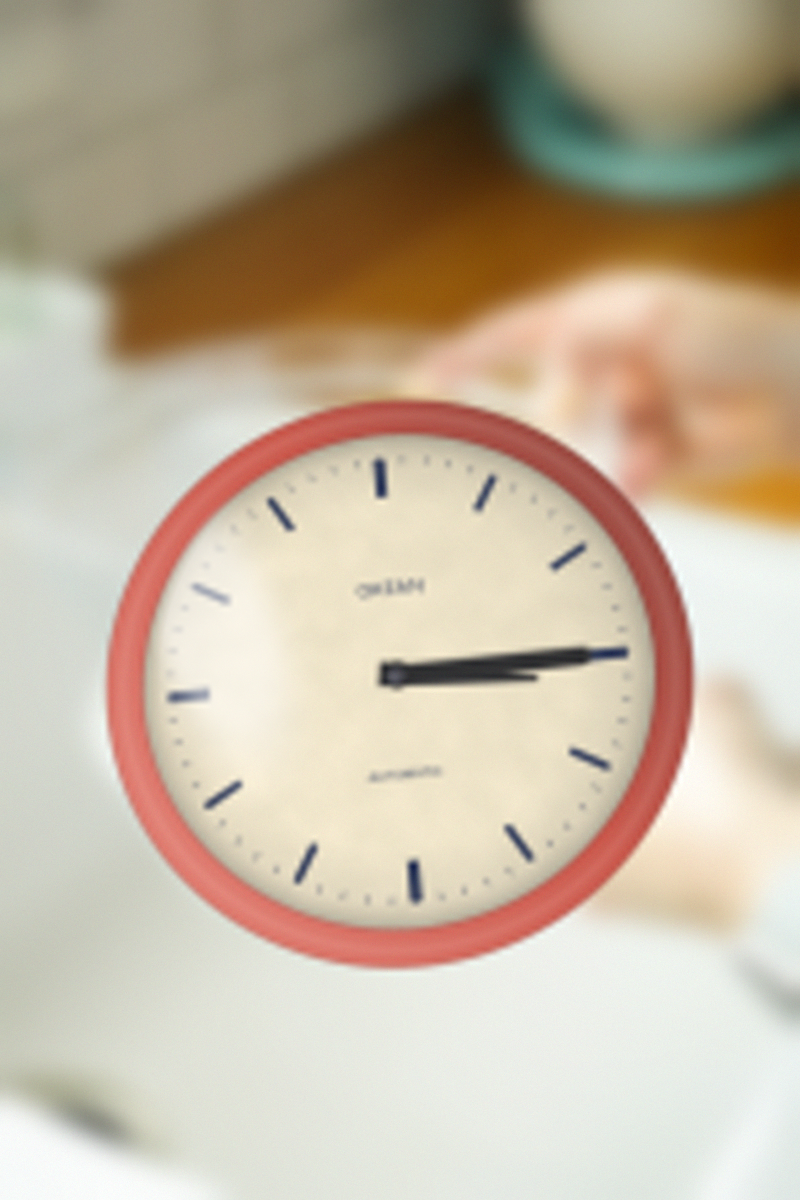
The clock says {"hour": 3, "minute": 15}
